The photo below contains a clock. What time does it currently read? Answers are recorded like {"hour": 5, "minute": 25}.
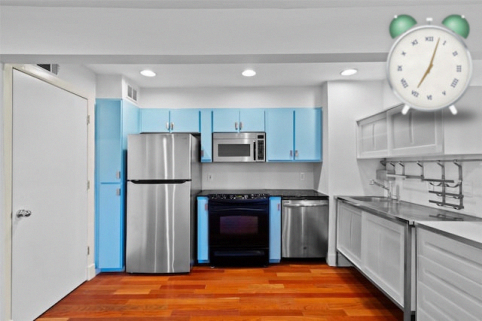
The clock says {"hour": 7, "minute": 3}
